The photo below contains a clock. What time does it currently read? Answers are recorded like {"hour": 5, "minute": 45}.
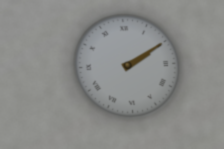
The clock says {"hour": 2, "minute": 10}
